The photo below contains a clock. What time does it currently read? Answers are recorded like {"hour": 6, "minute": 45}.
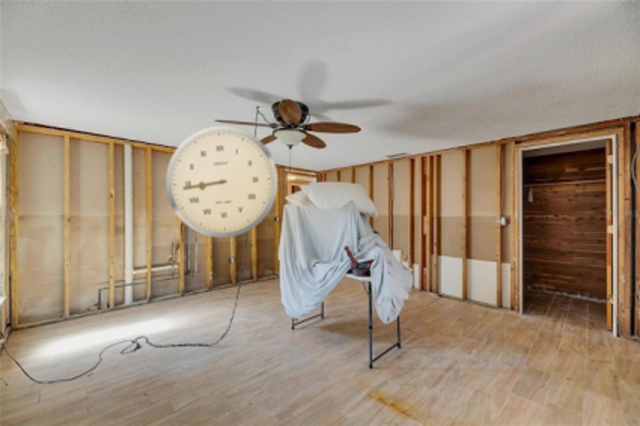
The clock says {"hour": 8, "minute": 44}
